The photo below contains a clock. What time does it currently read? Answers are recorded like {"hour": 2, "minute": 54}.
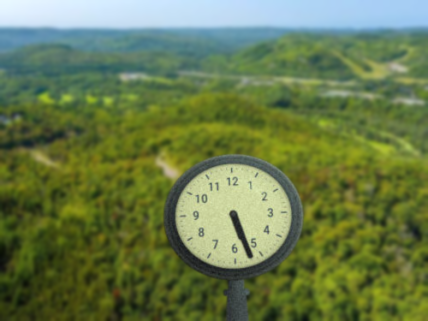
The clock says {"hour": 5, "minute": 27}
